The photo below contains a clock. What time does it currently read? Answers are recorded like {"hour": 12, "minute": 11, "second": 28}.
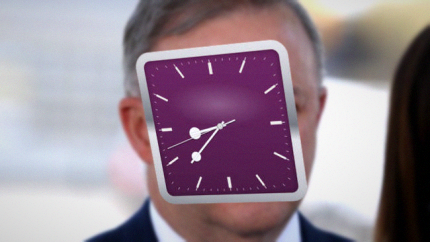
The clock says {"hour": 8, "minute": 37, "second": 42}
